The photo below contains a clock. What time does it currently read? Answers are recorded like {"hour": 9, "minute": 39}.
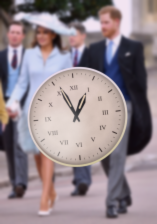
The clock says {"hour": 12, "minute": 56}
